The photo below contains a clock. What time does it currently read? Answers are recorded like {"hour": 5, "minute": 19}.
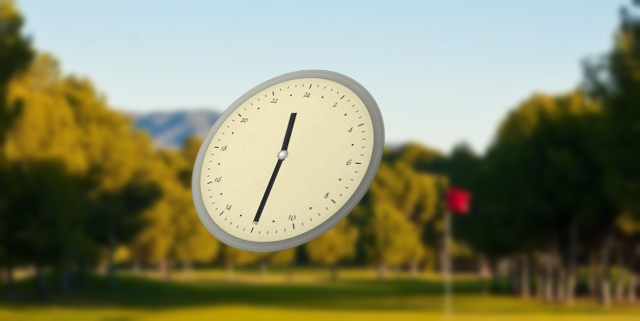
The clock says {"hour": 23, "minute": 30}
